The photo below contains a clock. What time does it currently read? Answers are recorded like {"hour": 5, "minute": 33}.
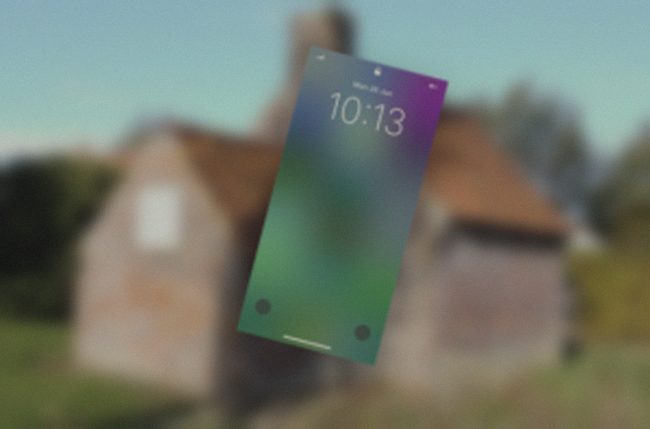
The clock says {"hour": 10, "minute": 13}
